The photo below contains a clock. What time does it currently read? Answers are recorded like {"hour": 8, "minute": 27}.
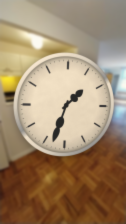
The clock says {"hour": 1, "minute": 33}
